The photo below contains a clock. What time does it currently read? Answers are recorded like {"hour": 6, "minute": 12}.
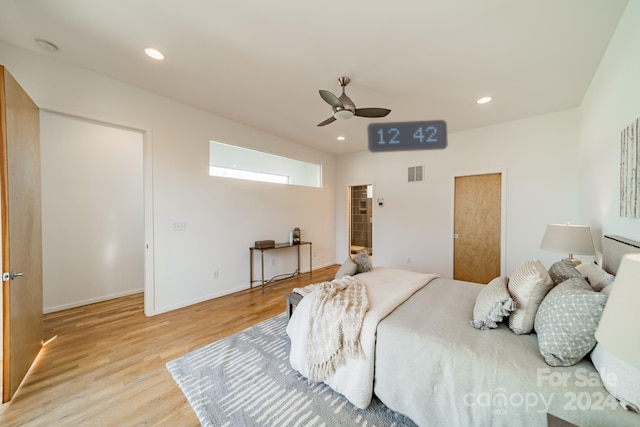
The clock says {"hour": 12, "minute": 42}
